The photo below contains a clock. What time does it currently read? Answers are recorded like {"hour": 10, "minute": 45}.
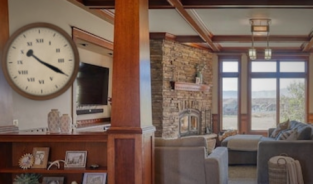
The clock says {"hour": 10, "minute": 20}
